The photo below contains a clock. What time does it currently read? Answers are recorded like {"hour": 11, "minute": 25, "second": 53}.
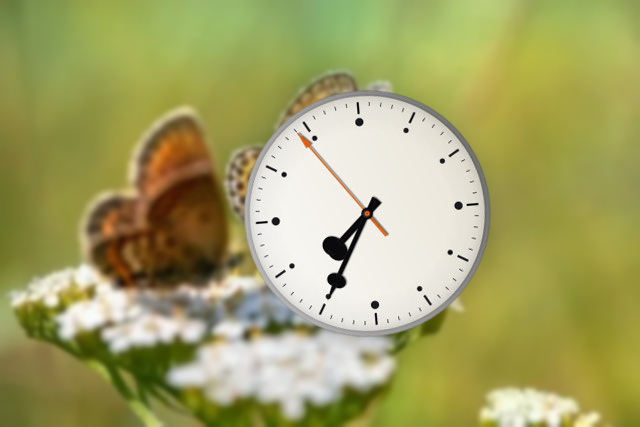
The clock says {"hour": 7, "minute": 34, "second": 54}
